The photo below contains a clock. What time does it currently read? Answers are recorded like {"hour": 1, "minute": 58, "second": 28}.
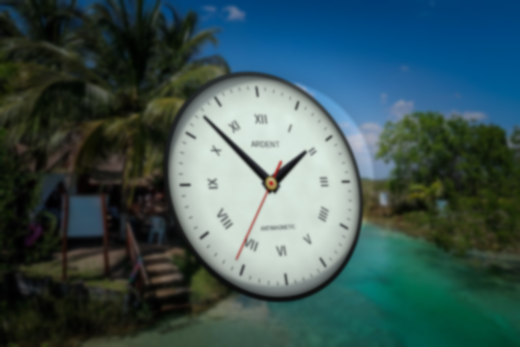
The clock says {"hour": 1, "minute": 52, "second": 36}
